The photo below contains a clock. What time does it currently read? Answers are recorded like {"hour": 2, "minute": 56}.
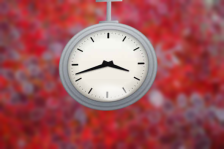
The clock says {"hour": 3, "minute": 42}
